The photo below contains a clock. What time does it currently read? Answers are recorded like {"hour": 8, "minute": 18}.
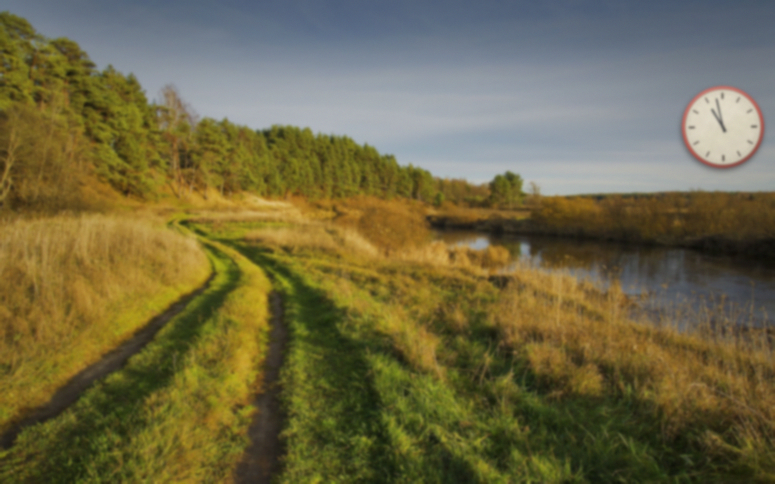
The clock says {"hour": 10, "minute": 58}
